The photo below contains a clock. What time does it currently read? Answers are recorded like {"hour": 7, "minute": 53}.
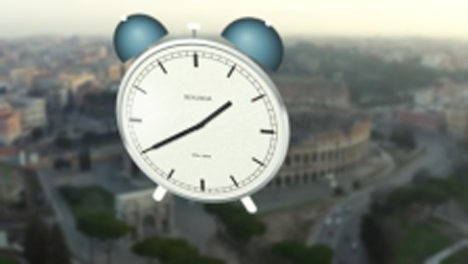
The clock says {"hour": 1, "minute": 40}
